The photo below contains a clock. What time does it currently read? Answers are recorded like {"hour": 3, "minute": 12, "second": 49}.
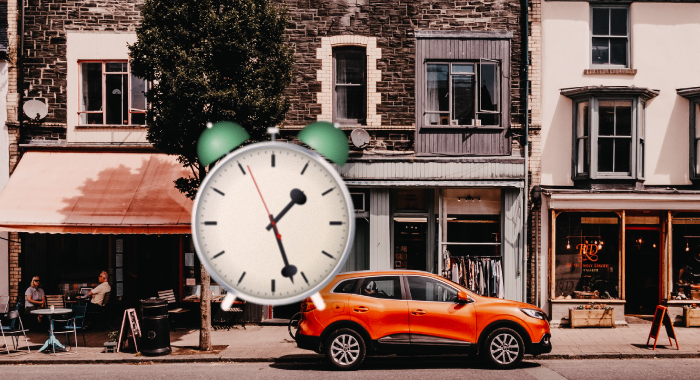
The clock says {"hour": 1, "minute": 26, "second": 56}
